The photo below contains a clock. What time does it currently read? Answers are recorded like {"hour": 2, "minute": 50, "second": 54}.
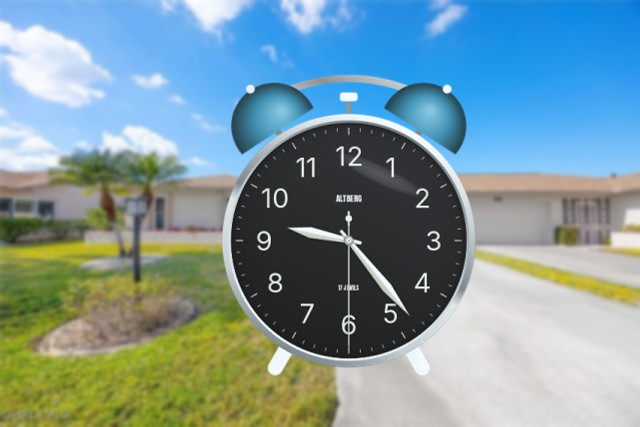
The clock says {"hour": 9, "minute": 23, "second": 30}
